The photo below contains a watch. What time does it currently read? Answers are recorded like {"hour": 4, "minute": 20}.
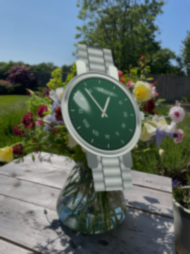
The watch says {"hour": 12, "minute": 54}
